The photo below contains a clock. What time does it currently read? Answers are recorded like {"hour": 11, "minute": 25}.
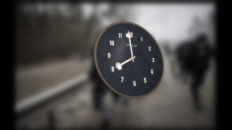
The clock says {"hour": 7, "minute": 59}
